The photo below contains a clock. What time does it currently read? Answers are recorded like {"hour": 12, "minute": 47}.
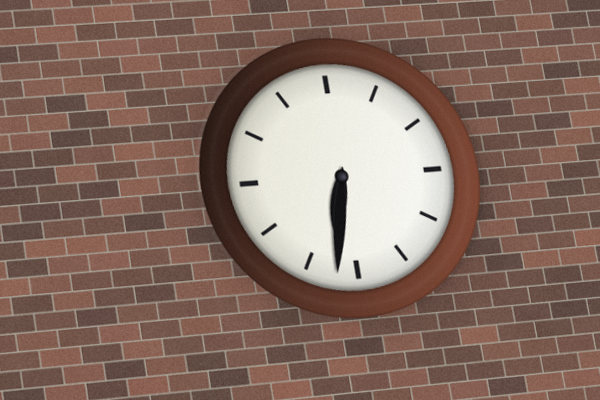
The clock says {"hour": 6, "minute": 32}
